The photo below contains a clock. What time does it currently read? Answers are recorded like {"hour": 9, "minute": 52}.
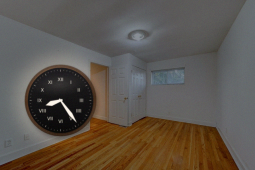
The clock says {"hour": 8, "minute": 24}
